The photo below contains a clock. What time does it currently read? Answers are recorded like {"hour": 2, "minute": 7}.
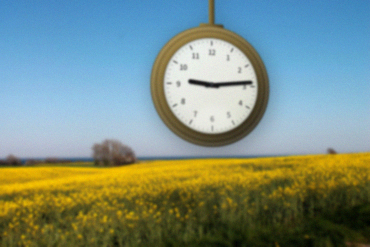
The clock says {"hour": 9, "minute": 14}
